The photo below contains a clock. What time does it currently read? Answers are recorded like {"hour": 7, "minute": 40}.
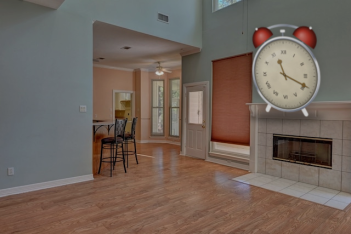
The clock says {"hour": 11, "minute": 19}
